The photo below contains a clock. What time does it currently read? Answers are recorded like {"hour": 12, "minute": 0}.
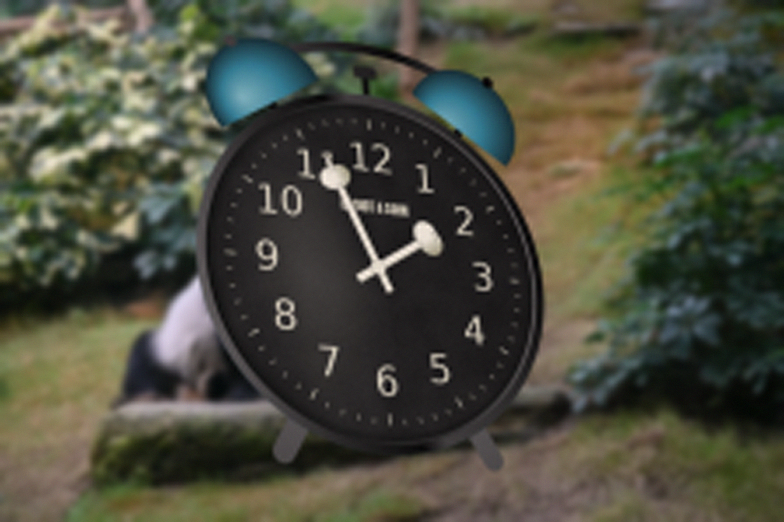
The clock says {"hour": 1, "minute": 56}
